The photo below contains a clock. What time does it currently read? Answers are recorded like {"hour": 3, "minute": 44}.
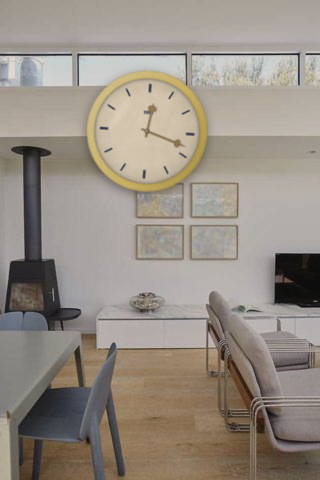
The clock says {"hour": 12, "minute": 18}
